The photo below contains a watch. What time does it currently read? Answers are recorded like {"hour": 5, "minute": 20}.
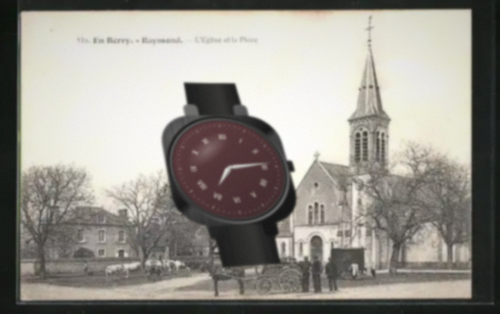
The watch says {"hour": 7, "minute": 14}
